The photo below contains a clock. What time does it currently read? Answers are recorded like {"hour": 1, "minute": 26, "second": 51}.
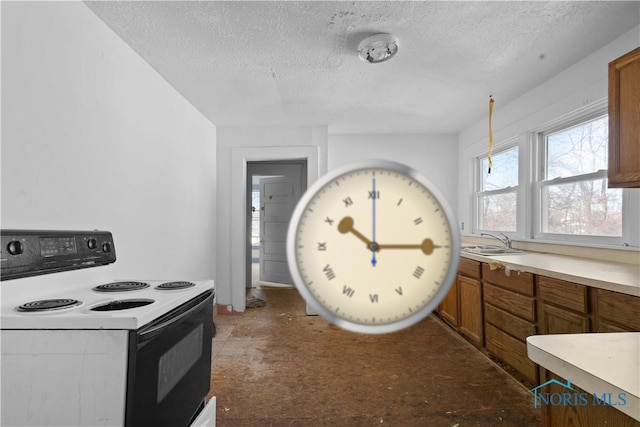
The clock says {"hour": 10, "minute": 15, "second": 0}
